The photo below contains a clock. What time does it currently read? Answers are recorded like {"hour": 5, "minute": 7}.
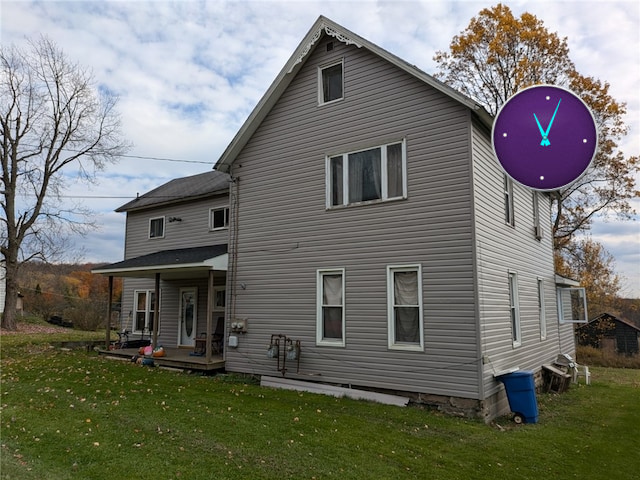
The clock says {"hour": 11, "minute": 3}
